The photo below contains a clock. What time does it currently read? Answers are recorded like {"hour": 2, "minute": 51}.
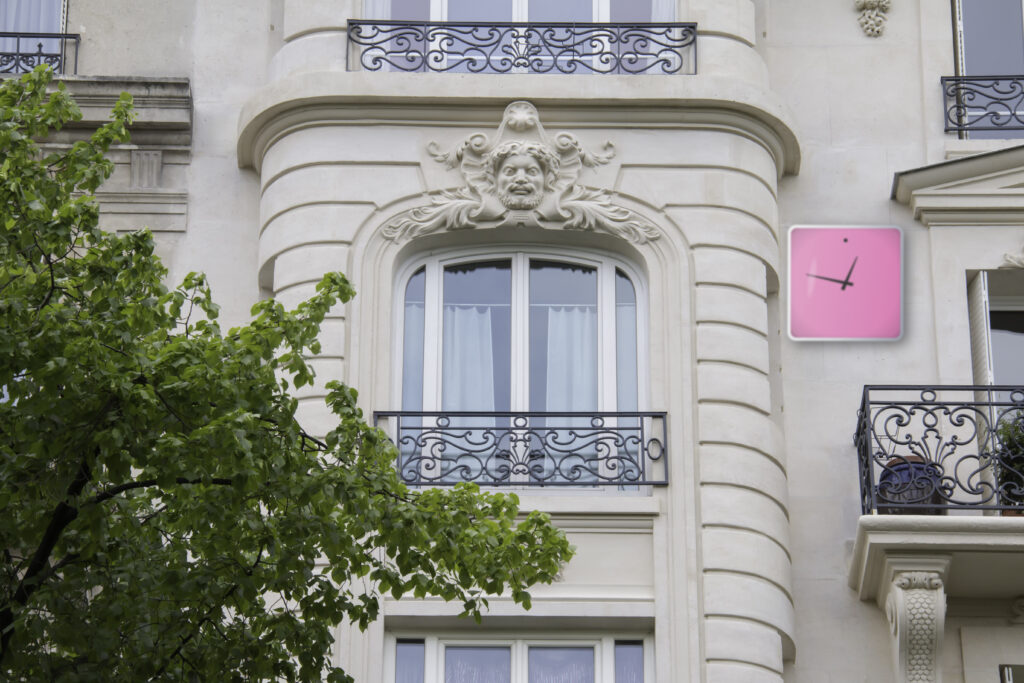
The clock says {"hour": 12, "minute": 47}
